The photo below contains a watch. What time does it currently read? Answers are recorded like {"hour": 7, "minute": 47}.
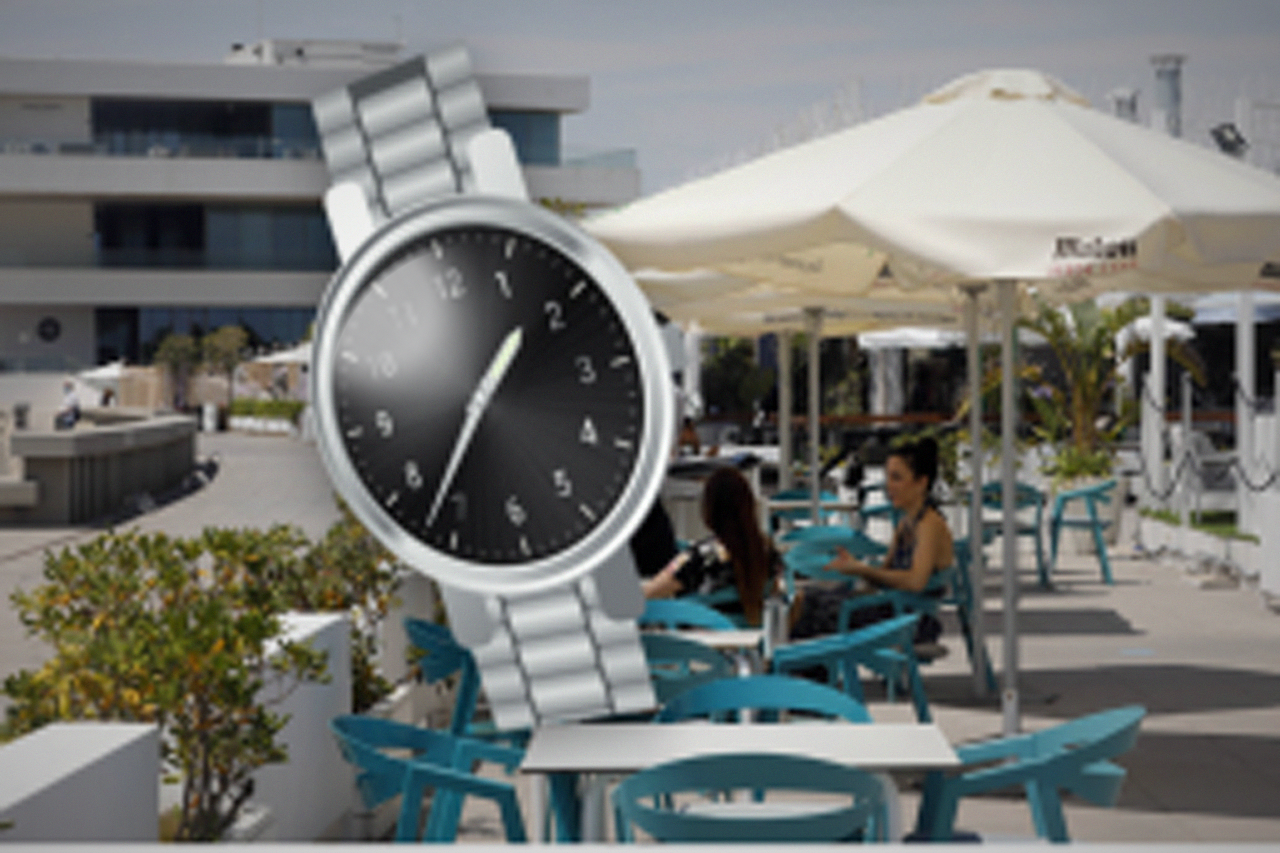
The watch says {"hour": 1, "minute": 37}
